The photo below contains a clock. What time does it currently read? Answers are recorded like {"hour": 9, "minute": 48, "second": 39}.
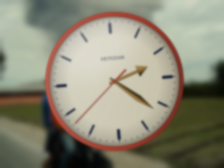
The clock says {"hour": 2, "minute": 21, "second": 38}
